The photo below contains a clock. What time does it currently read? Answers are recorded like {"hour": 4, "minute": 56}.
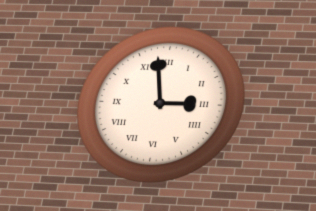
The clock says {"hour": 2, "minute": 58}
